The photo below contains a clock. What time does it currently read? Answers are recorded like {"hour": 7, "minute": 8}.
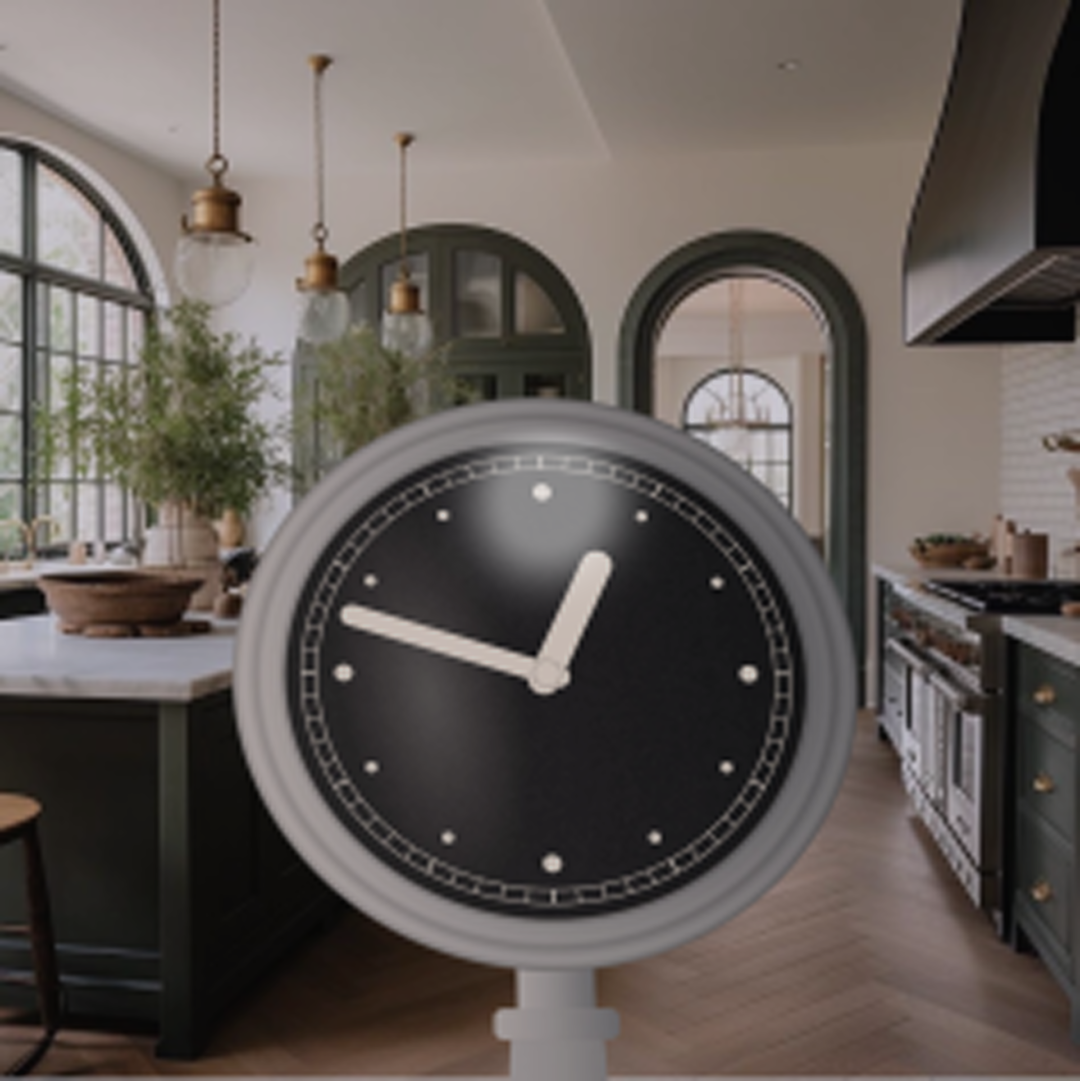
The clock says {"hour": 12, "minute": 48}
